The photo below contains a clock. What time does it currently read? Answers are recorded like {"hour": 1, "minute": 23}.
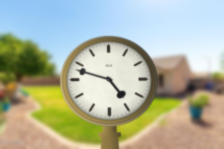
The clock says {"hour": 4, "minute": 48}
